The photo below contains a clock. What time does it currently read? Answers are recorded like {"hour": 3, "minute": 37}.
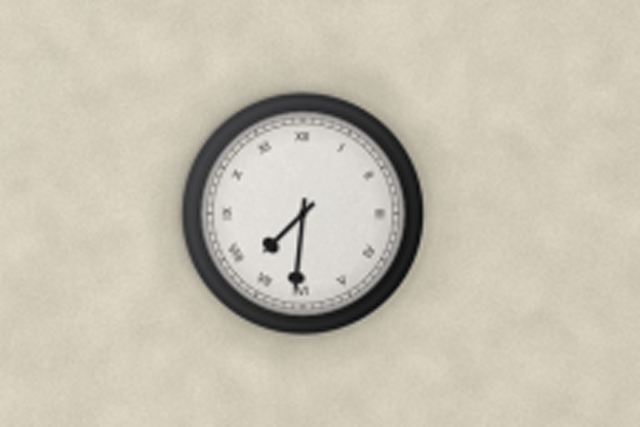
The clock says {"hour": 7, "minute": 31}
